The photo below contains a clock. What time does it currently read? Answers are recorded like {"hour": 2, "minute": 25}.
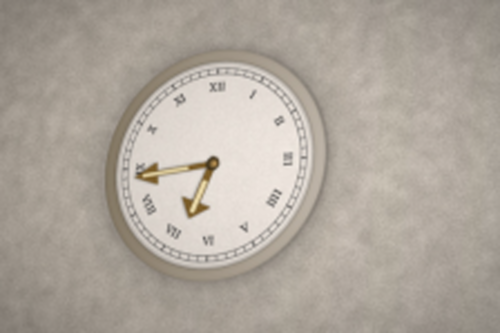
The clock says {"hour": 6, "minute": 44}
